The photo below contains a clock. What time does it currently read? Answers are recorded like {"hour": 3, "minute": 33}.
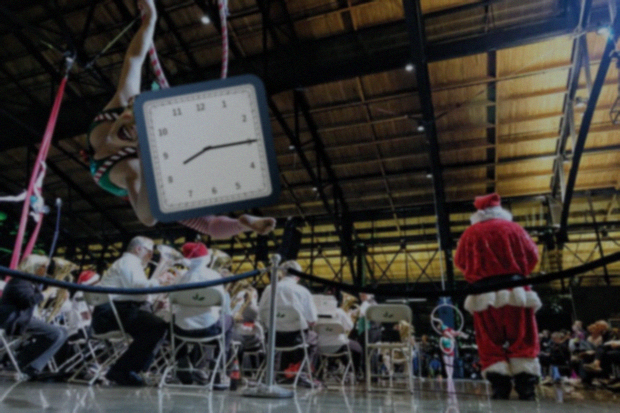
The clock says {"hour": 8, "minute": 15}
